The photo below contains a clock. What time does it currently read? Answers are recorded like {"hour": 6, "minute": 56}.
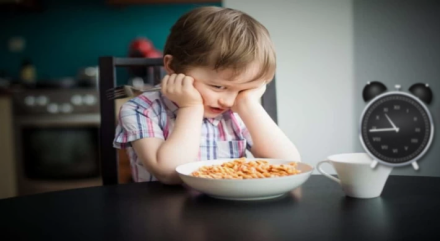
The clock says {"hour": 10, "minute": 44}
